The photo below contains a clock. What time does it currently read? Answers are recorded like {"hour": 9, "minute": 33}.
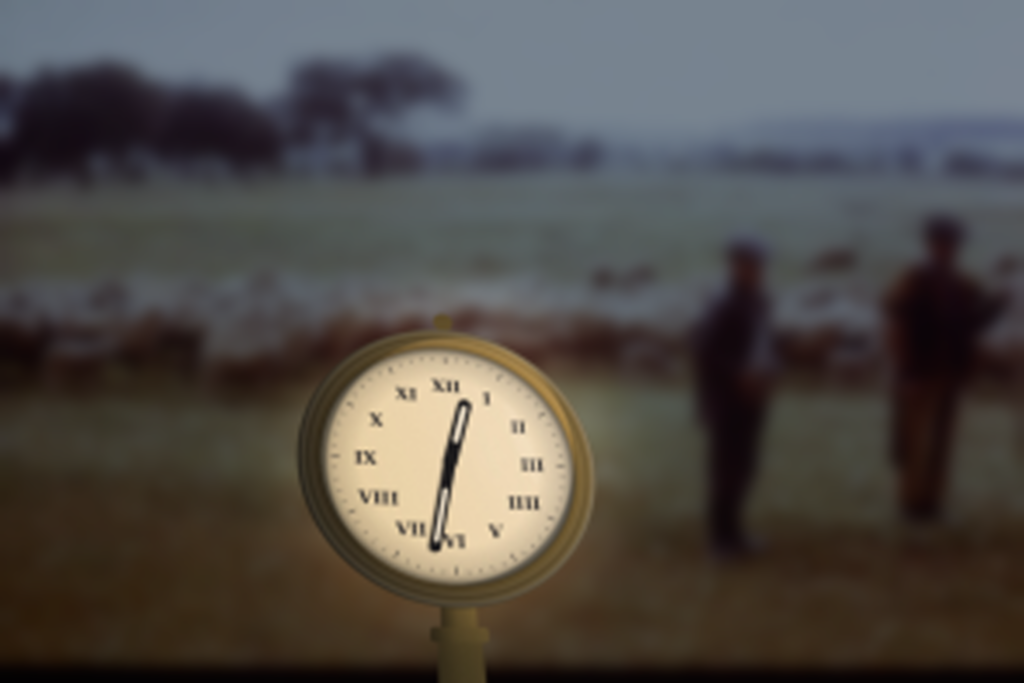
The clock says {"hour": 12, "minute": 32}
